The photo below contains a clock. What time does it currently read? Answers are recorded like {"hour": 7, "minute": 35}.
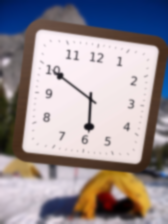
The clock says {"hour": 5, "minute": 50}
